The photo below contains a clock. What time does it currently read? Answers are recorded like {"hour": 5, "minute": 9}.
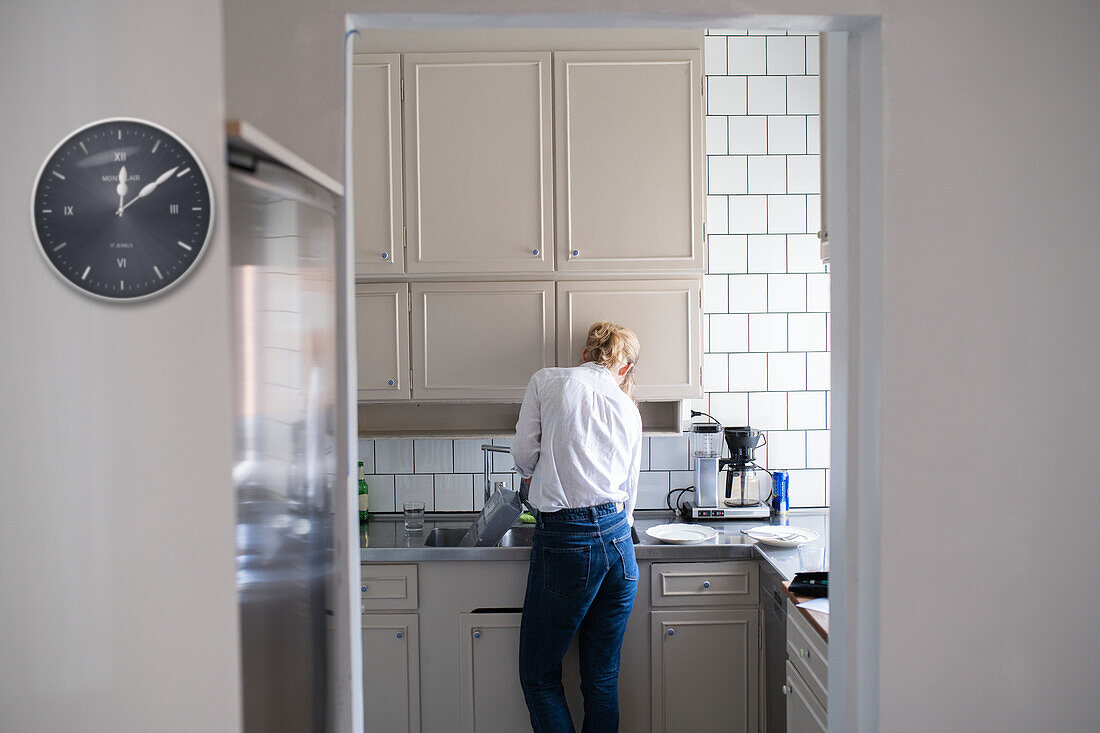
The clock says {"hour": 12, "minute": 9}
